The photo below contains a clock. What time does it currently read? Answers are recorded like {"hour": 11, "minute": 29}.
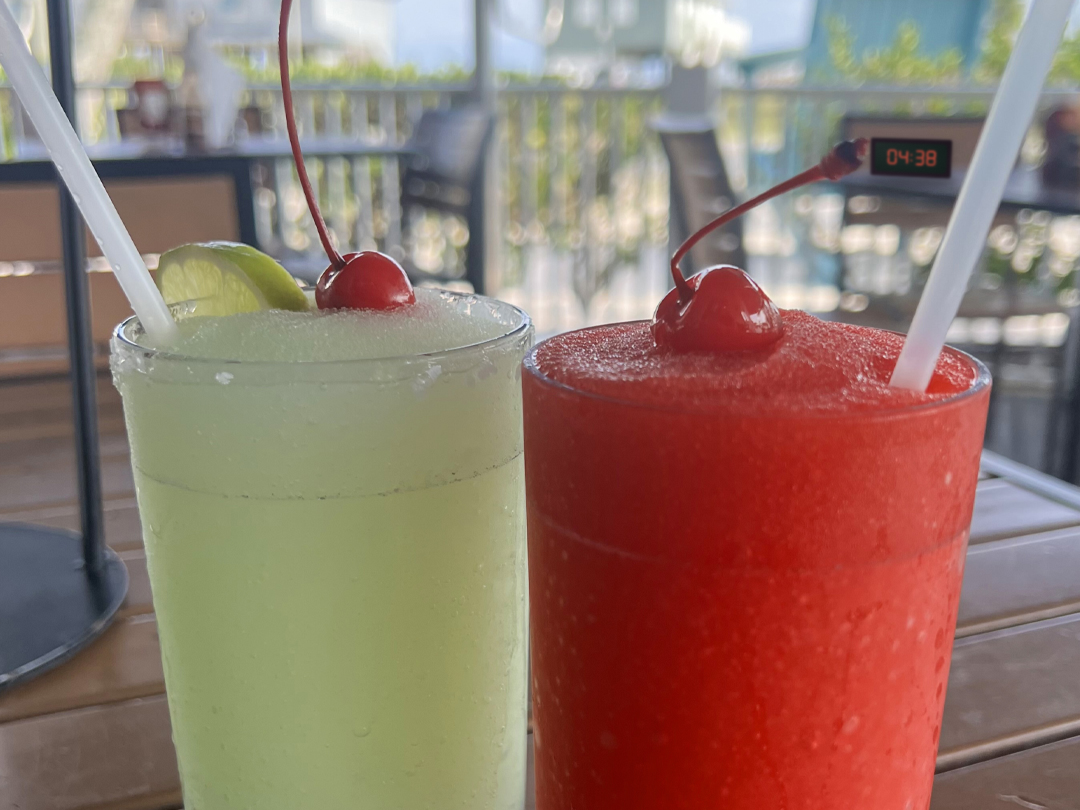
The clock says {"hour": 4, "minute": 38}
